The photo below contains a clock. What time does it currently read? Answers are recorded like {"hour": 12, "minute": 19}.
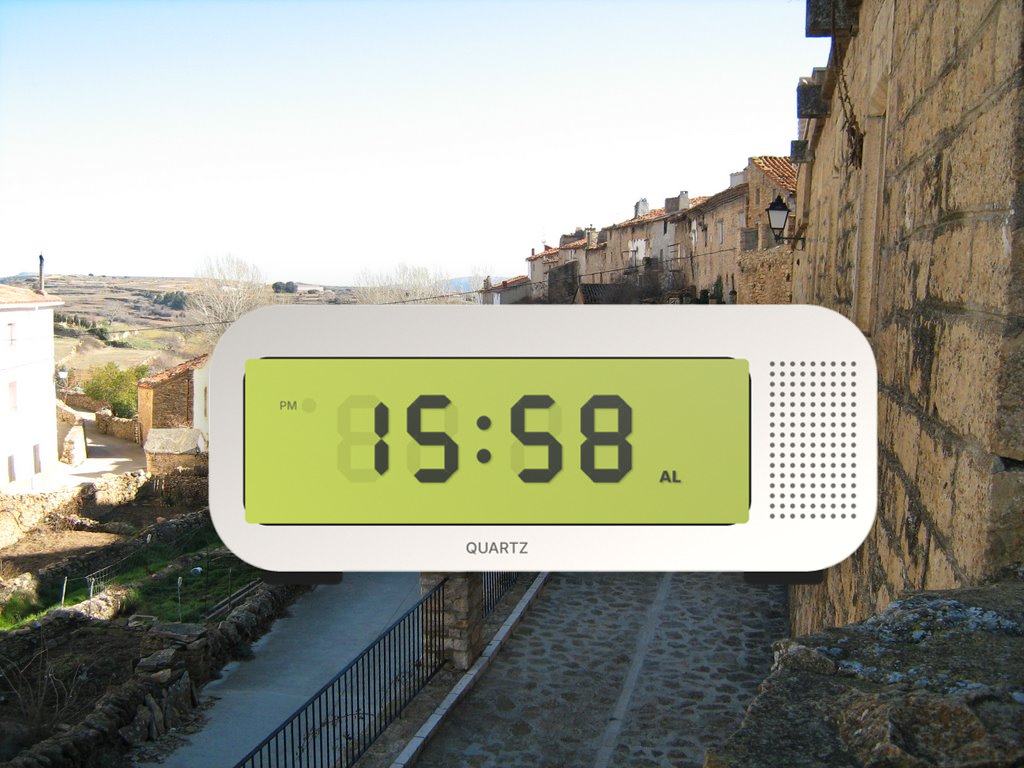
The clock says {"hour": 15, "minute": 58}
